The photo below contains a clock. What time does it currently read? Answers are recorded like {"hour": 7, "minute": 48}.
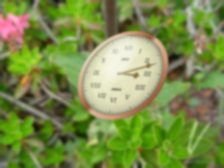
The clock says {"hour": 3, "minute": 12}
